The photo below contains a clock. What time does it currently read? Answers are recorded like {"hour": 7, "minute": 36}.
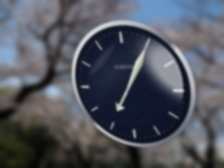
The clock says {"hour": 7, "minute": 5}
